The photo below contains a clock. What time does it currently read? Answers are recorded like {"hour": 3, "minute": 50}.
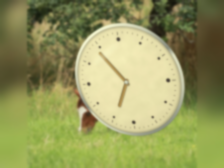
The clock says {"hour": 6, "minute": 54}
